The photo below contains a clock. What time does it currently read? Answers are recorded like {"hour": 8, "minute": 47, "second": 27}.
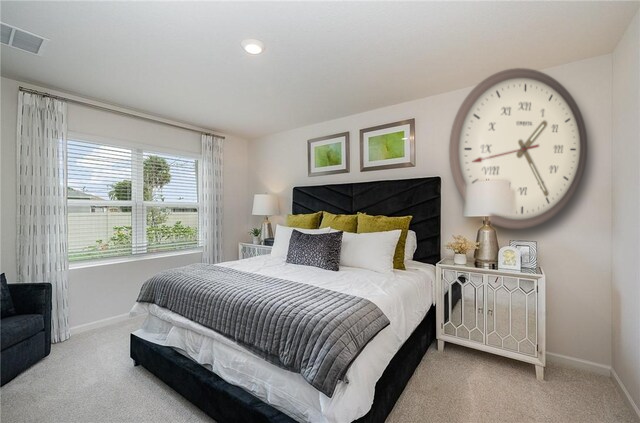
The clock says {"hour": 1, "minute": 24, "second": 43}
